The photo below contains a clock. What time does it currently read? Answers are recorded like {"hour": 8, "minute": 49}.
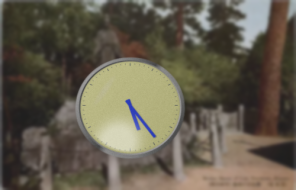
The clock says {"hour": 5, "minute": 24}
